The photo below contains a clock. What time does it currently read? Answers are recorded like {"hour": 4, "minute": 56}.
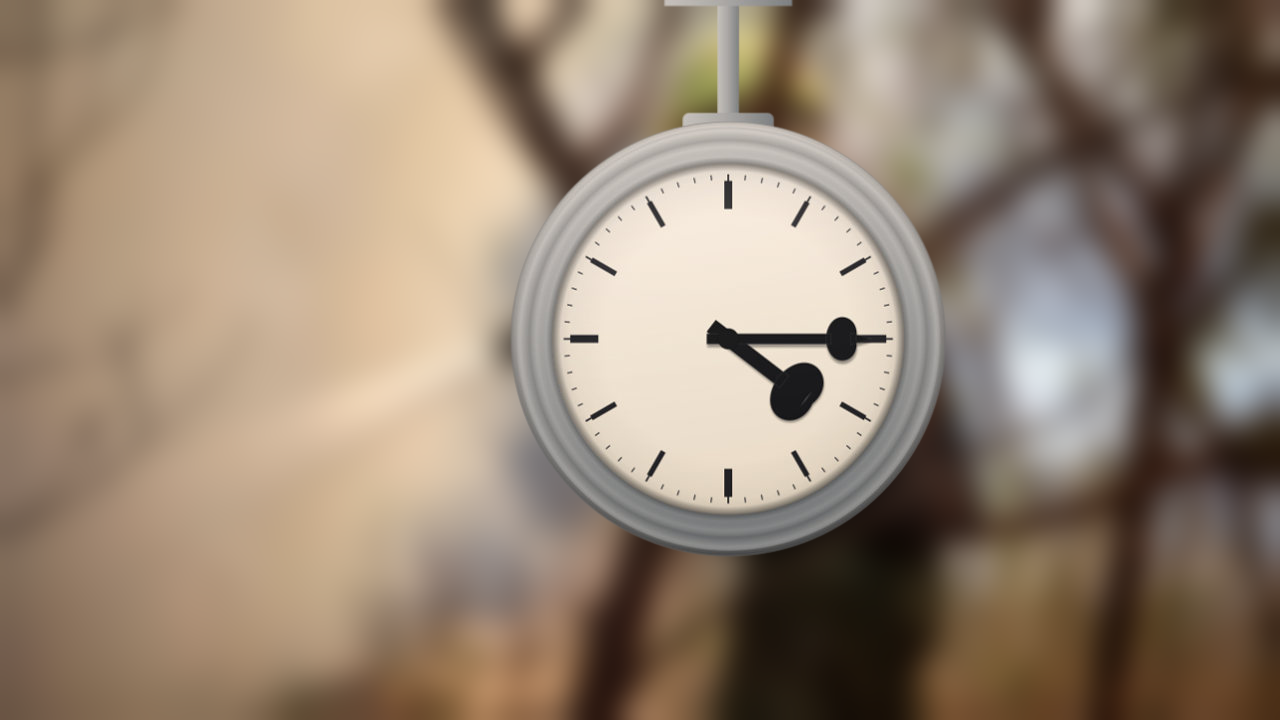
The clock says {"hour": 4, "minute": 15}
